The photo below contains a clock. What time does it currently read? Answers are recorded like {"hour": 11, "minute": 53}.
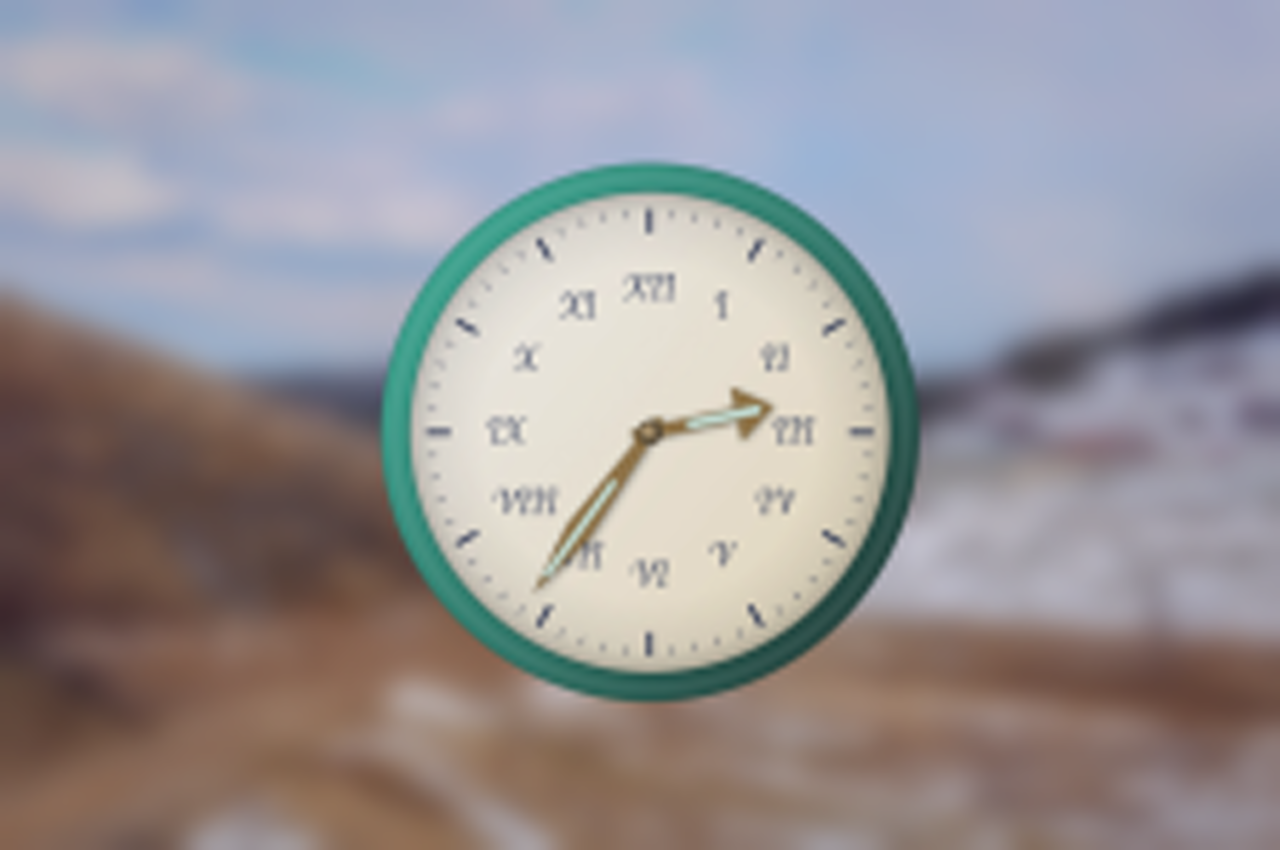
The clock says {"hour": 2, "minute": 36}
